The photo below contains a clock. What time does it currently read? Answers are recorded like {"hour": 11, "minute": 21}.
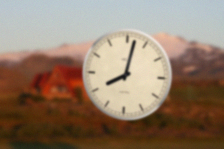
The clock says {"hour": 8, "minute": 2}
